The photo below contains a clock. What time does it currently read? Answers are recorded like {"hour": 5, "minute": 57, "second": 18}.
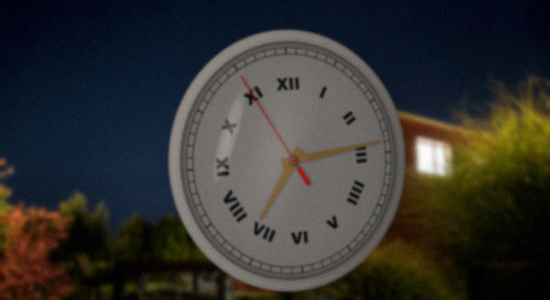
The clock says {"hour": 7, "minute": 13, "second": 55}
